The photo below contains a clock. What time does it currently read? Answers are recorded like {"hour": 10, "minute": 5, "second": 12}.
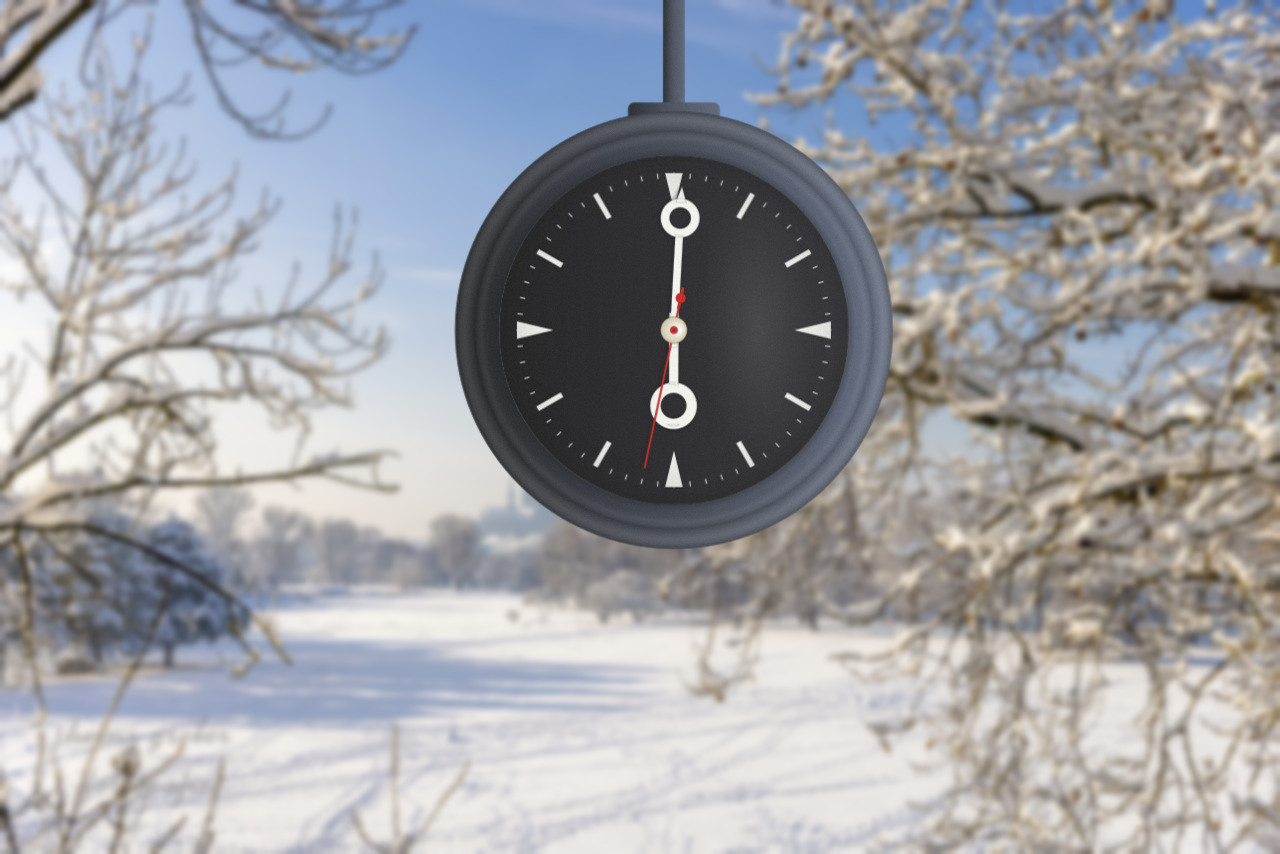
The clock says {"hour": 6, "minute": 0, "second": 32}
